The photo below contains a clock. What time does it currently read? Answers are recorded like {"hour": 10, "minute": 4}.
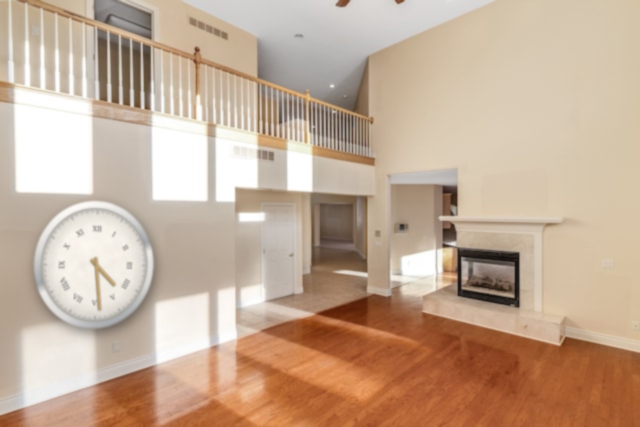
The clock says {"hour": 4, "minute": 29}
